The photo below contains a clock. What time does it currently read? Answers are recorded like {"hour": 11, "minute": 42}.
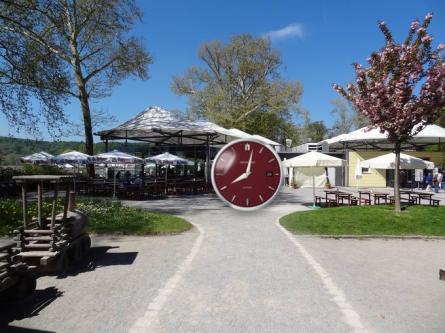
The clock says {"hour": 8, "minute": 2}
